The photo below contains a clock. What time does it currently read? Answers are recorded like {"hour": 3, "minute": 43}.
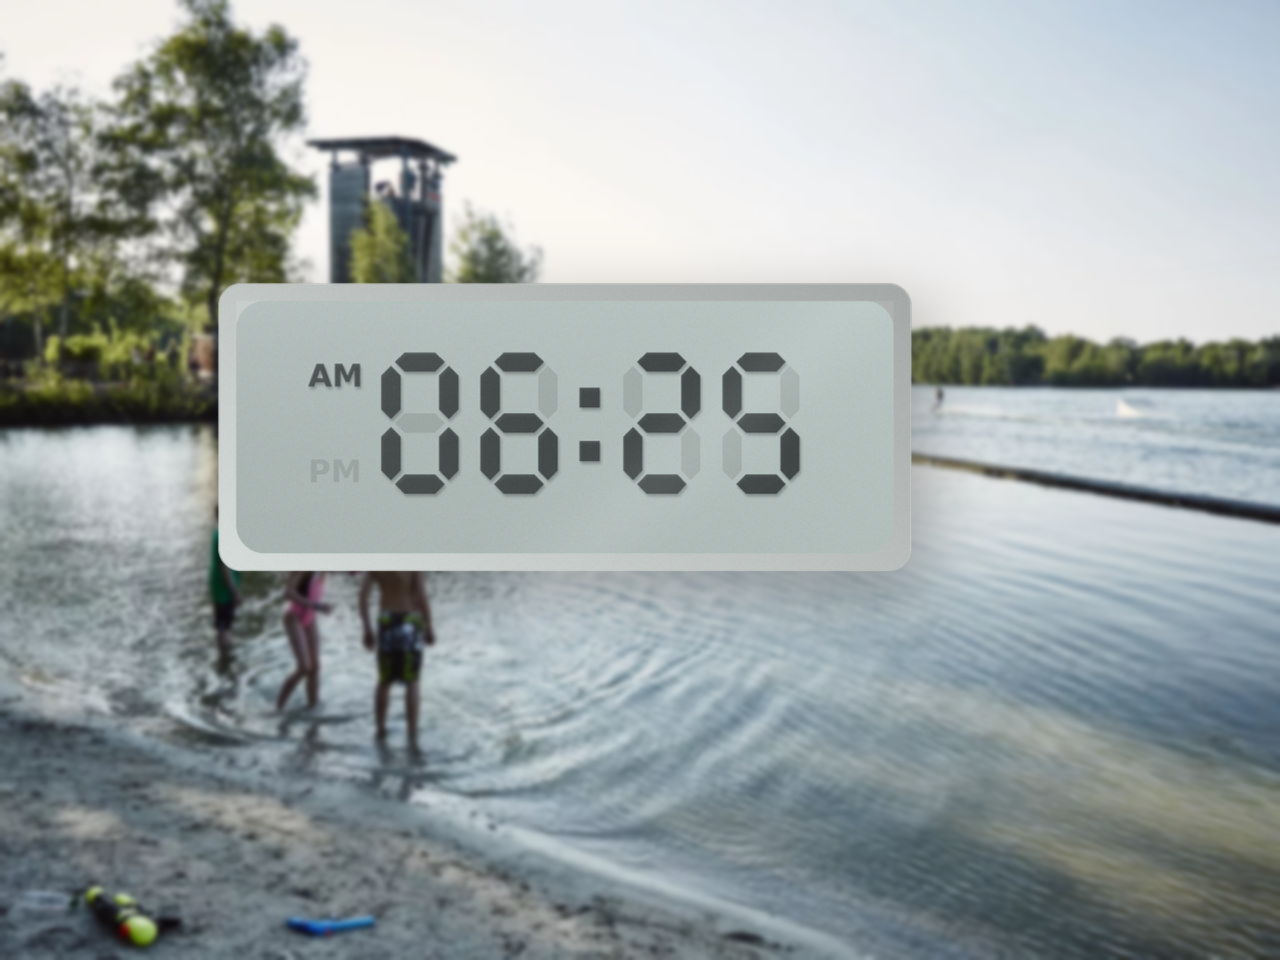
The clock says {"hour": 6, "minute": 25}
